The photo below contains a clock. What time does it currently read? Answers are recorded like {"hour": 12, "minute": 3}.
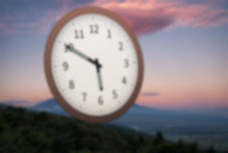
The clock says {"hour": 5, "minute": 50}
